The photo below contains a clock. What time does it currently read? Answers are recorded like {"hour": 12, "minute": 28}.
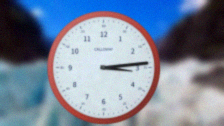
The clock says {"hour": 3, "minute": 14}
